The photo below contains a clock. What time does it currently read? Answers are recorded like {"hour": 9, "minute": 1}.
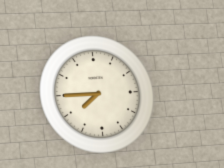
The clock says {"hour": 7, "minute": 45}
